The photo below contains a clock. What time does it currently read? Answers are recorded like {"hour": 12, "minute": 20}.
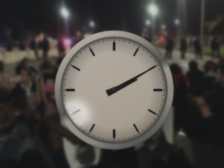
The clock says {"hour": 2, "minute": 10}
